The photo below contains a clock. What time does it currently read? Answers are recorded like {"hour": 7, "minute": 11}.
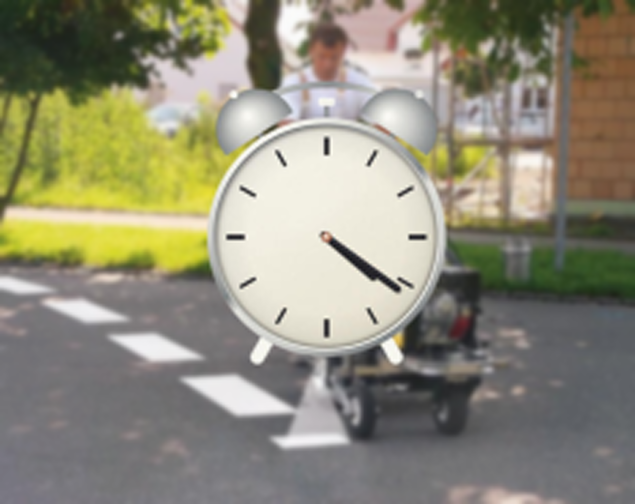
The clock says {"hour": 4, "minute": 21}
